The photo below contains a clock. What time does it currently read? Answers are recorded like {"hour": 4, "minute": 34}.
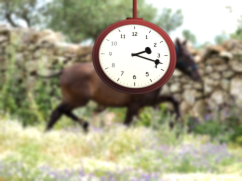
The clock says {"hour": 2, "minute": 18}
